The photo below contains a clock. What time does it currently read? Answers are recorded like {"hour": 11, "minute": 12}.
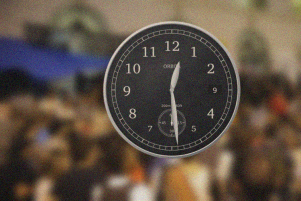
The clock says {"hour": 12, "minute": 29}
